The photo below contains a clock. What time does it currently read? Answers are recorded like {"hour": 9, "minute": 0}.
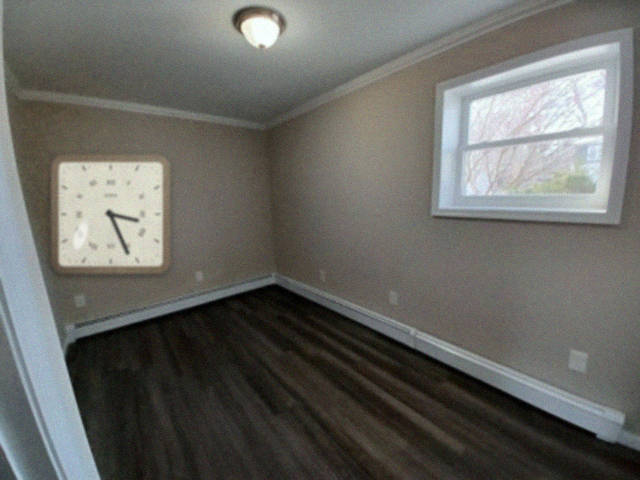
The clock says {"hour": 3, "minute": 26}
